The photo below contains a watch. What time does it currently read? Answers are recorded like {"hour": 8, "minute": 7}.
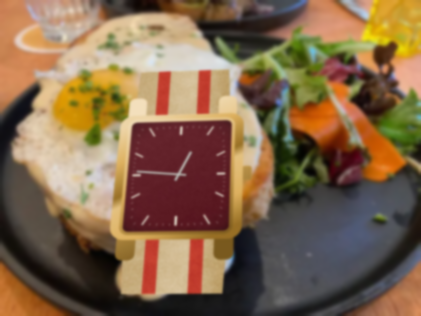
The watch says {"hour": 12, "minute": 46}
